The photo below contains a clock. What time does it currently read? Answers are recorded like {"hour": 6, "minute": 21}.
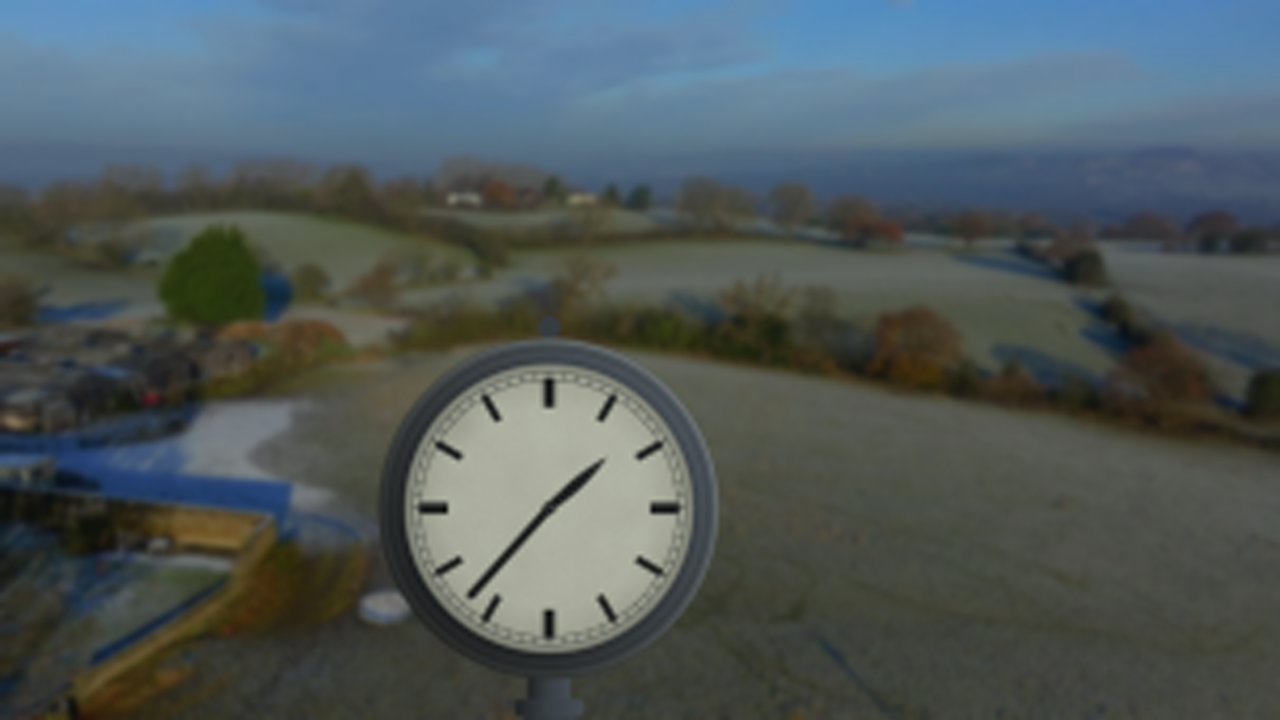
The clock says {"hour": 1, "minute": 37}
